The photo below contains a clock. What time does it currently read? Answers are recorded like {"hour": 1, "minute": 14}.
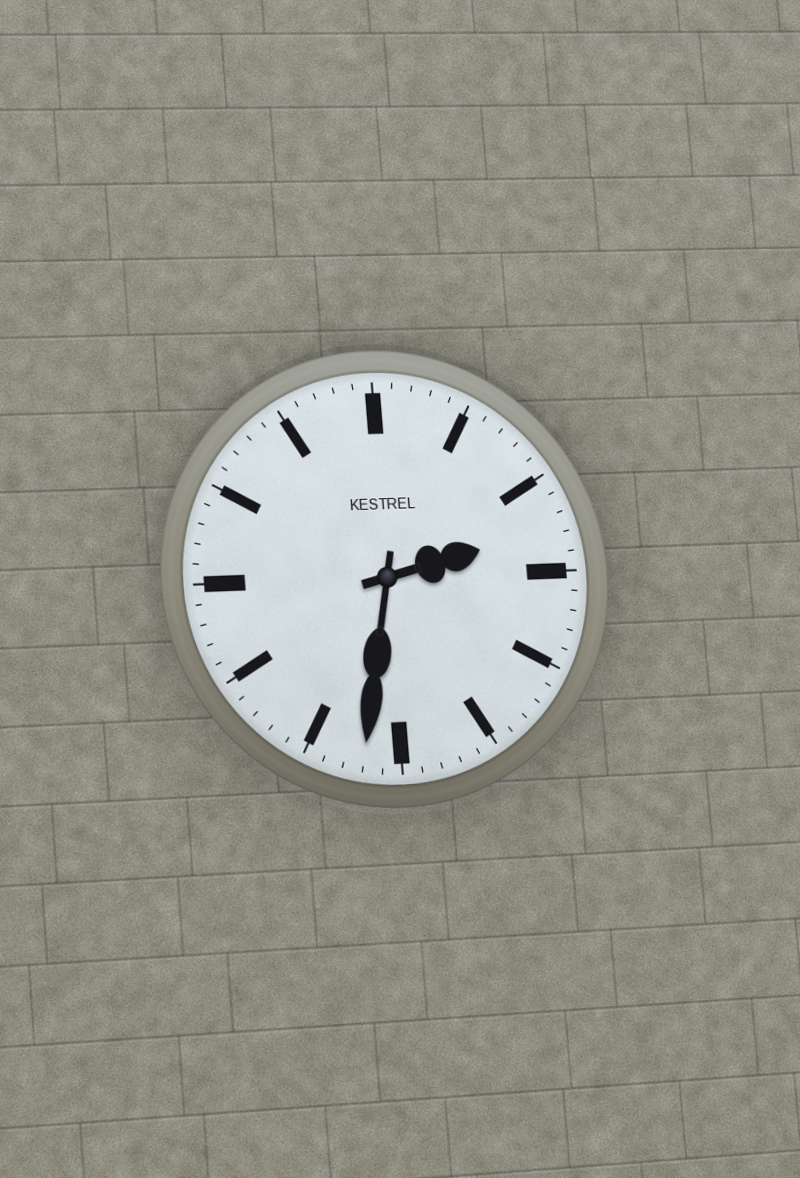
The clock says {"hour": 2, "minute": 32}
